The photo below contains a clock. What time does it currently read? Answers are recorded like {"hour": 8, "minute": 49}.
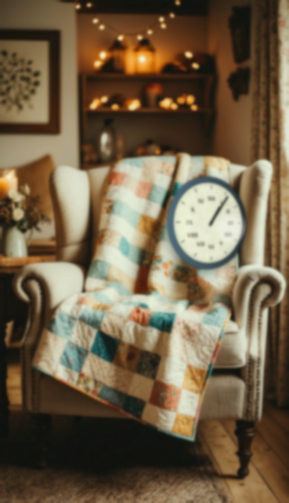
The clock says {"hour": 1, "minute": 6}
